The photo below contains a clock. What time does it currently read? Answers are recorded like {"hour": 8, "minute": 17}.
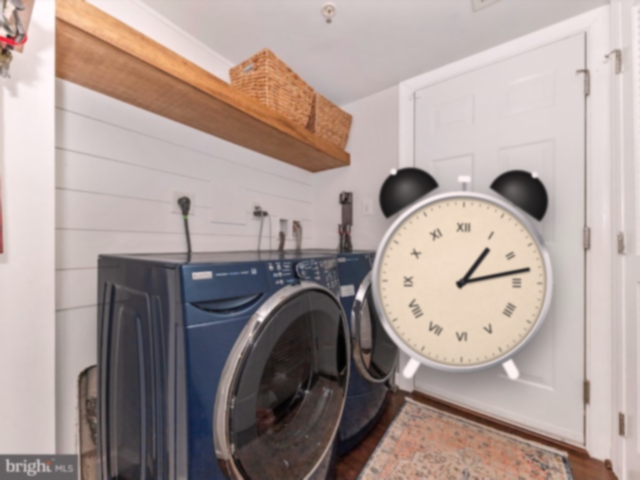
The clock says {"hour": 1, "minute": 13}
